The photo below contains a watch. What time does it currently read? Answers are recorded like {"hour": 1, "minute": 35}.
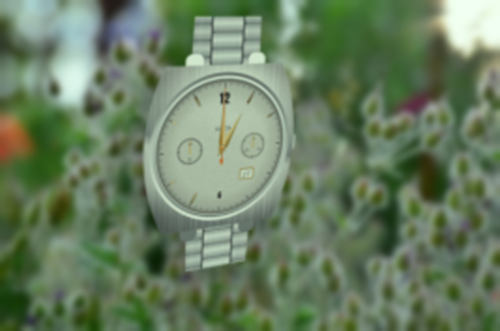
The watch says {"hour": 1, "minute": 0}
